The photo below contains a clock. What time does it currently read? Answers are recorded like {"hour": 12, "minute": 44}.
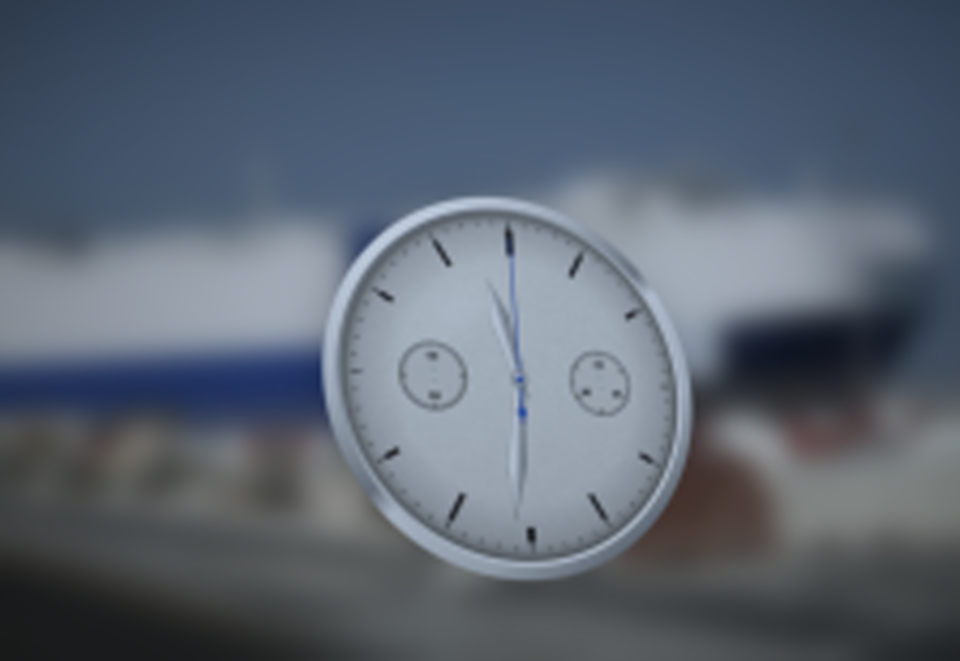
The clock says {"hour": 11, "minute": 31}
